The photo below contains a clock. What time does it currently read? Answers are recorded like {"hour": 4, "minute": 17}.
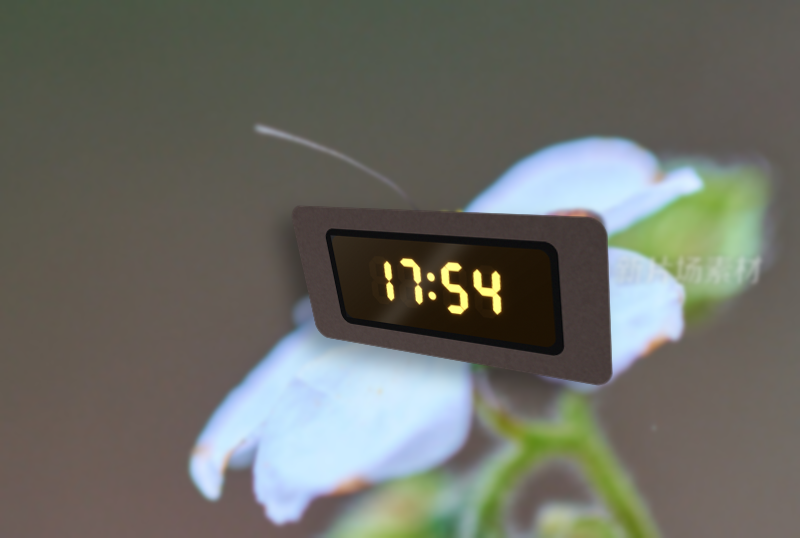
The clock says {"hour": 17, "minute": 54}
